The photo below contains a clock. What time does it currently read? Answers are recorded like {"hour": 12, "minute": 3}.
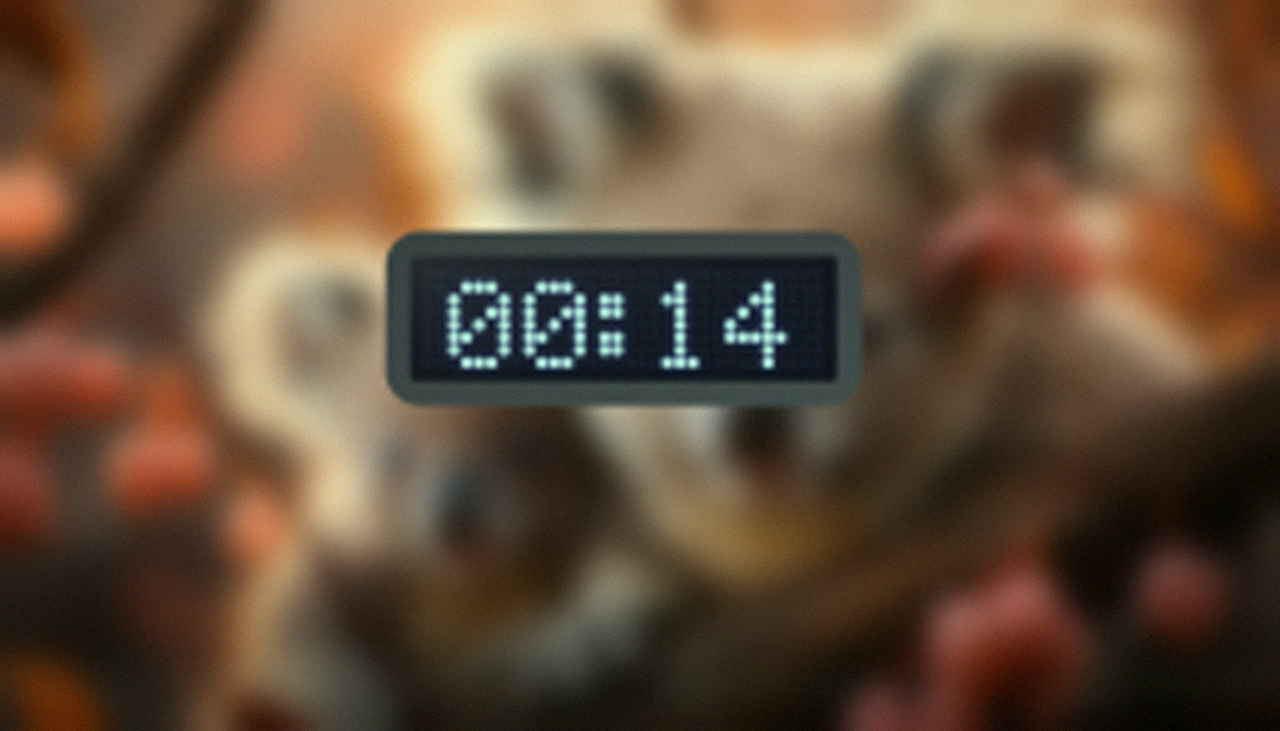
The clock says {"hour": 0, "minute": 14}
